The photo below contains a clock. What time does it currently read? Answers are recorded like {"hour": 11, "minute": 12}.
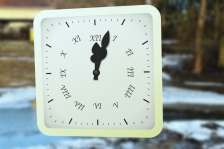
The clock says {"hour": 12, "minute": 3}
